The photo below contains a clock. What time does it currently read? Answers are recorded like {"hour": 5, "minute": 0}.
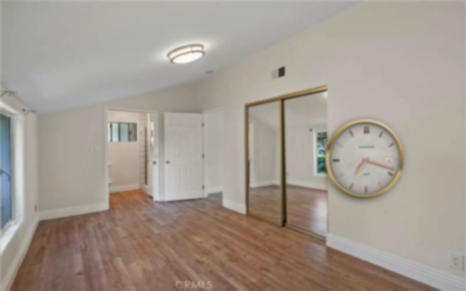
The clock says {"hour": 7, "minute": 18}
